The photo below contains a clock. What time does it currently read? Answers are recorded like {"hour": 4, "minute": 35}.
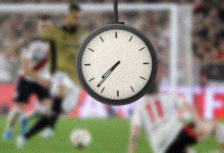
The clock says {"hour": 7, "minute": 37}
